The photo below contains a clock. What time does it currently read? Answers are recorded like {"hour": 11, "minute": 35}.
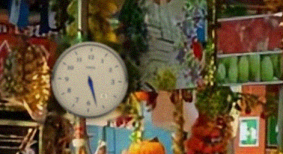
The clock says {"hour": 5, "minute": 27}
